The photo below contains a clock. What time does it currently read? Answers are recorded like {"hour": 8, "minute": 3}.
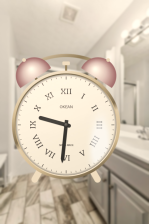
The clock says {"hour": 9, "minute": 31}
